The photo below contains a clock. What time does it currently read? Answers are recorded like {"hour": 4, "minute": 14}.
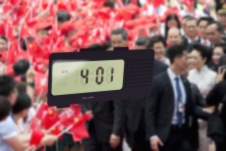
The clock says {"hour": 4, "minute": 1}
